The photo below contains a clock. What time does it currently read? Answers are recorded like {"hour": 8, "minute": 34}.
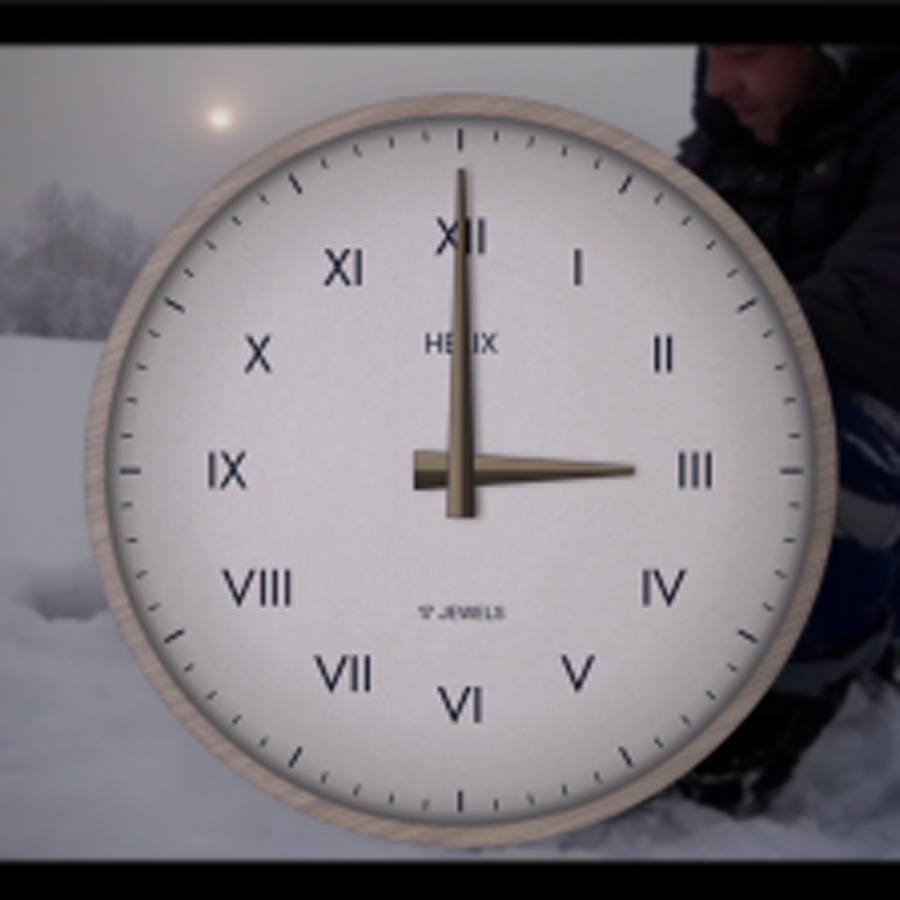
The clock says {"hour": 3, "minute": 0}
